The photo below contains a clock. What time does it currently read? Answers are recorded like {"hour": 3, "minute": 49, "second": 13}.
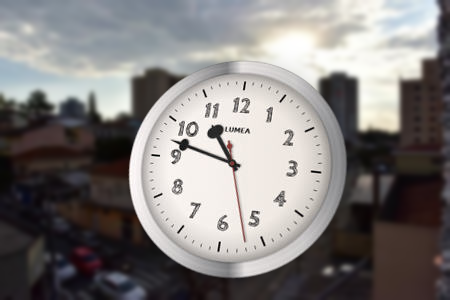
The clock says {"hour": 10, "minute": 47, "second": 27}
